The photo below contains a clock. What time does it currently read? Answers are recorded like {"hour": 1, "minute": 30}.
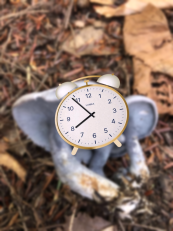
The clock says {"hour": 7, "minute": 54}
